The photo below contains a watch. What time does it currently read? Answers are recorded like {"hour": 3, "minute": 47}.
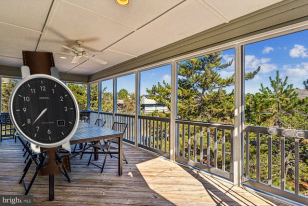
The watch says {"hour": 7, "minute": 38}
